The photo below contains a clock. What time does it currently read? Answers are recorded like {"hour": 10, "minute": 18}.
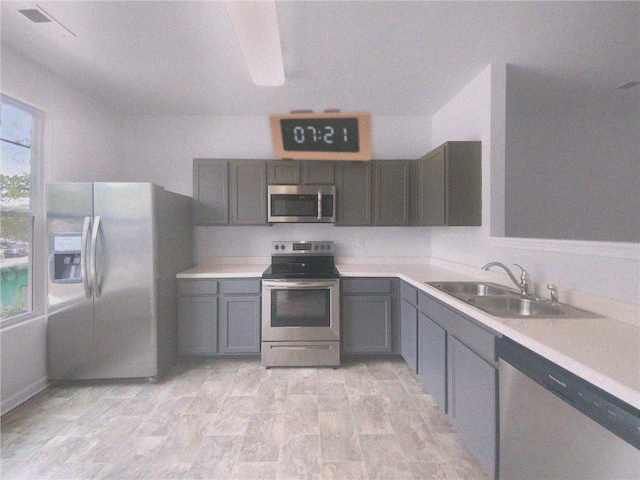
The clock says {"hour": 7, "minute": 21}
